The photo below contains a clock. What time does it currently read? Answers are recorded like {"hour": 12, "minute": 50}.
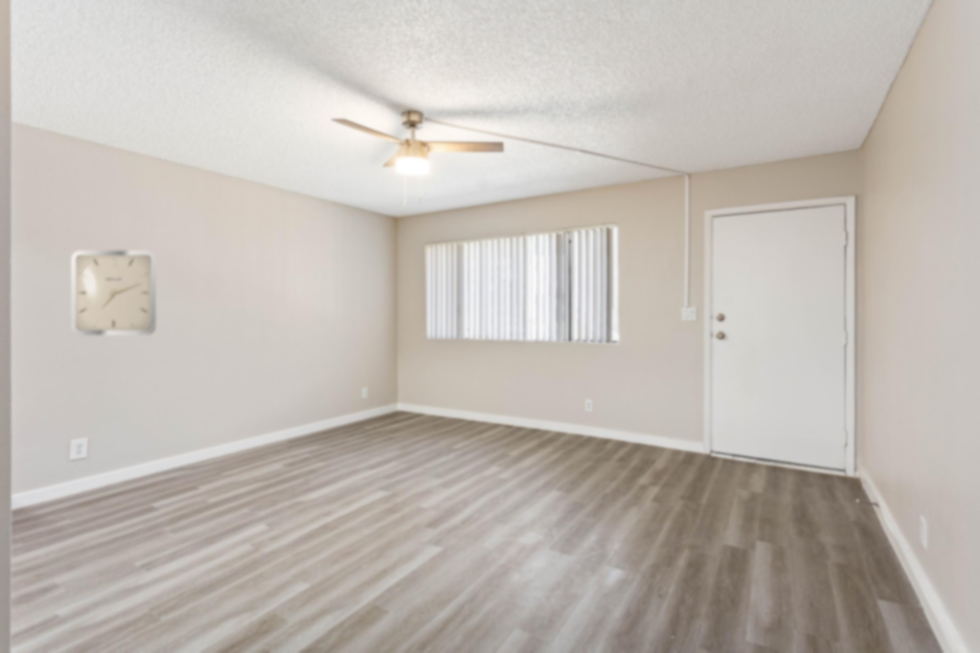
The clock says {"hour": 7, "minute": 12}
